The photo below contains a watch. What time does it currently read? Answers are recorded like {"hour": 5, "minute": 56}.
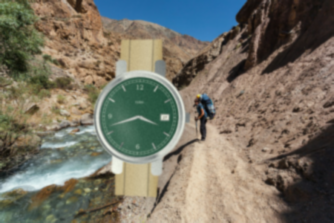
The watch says {"hour": 3, "minute": 42}
